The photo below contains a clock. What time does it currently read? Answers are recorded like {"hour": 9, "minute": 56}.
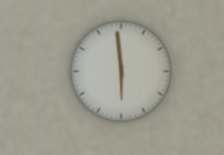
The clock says {"hour": 5, "minute": 59}
